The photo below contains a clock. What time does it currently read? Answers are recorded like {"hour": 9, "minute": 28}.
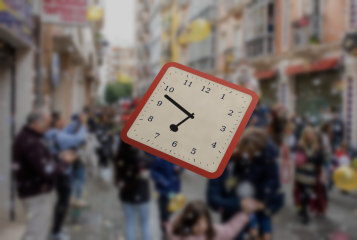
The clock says {"hour": 6, "minute": 48}
